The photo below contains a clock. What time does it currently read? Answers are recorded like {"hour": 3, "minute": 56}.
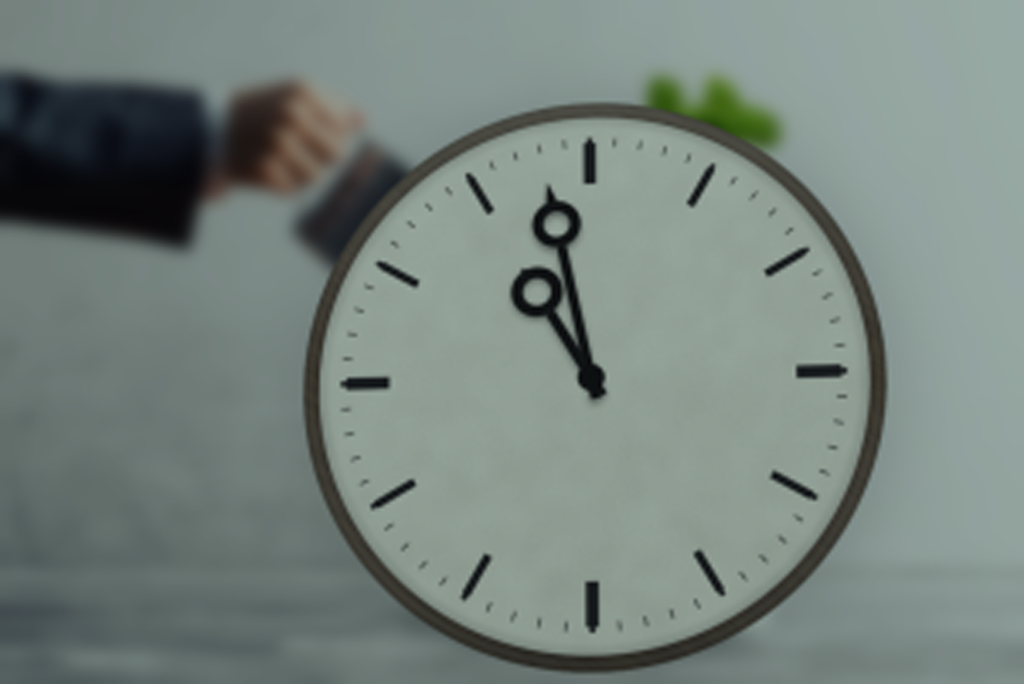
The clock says {"hour": 10, "minute": 58}
